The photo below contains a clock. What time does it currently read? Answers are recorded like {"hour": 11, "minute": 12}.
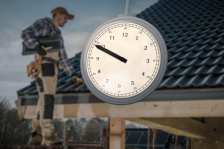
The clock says {"hour": 9, "minute": 49}
